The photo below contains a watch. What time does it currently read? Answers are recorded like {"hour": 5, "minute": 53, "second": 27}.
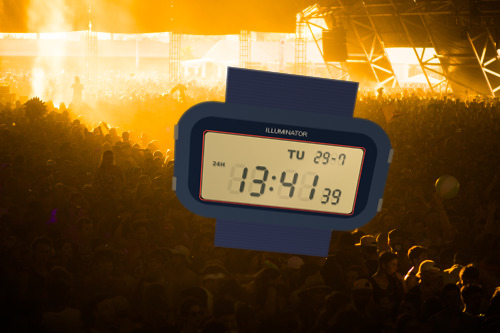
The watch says {"hour": 13, "minute": 41, "second": 39}
